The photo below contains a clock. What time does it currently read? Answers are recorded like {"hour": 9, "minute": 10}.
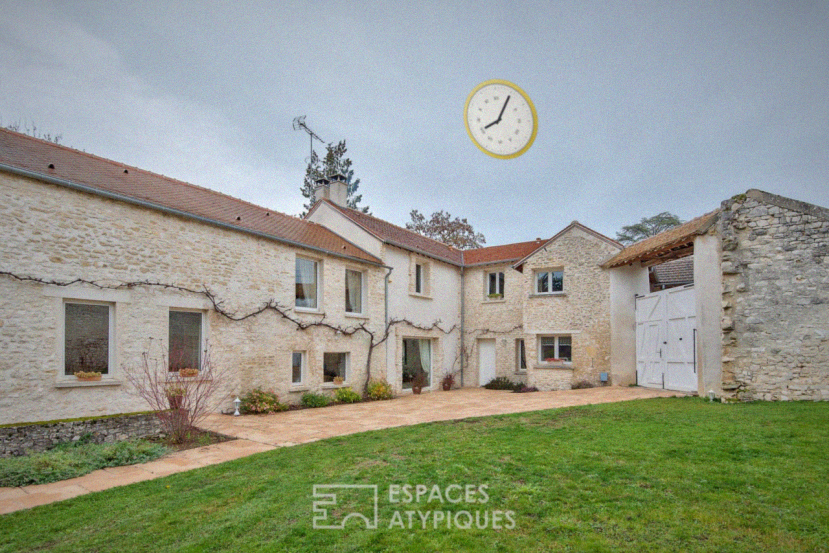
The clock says {"hour": 8, "minute": 5}
